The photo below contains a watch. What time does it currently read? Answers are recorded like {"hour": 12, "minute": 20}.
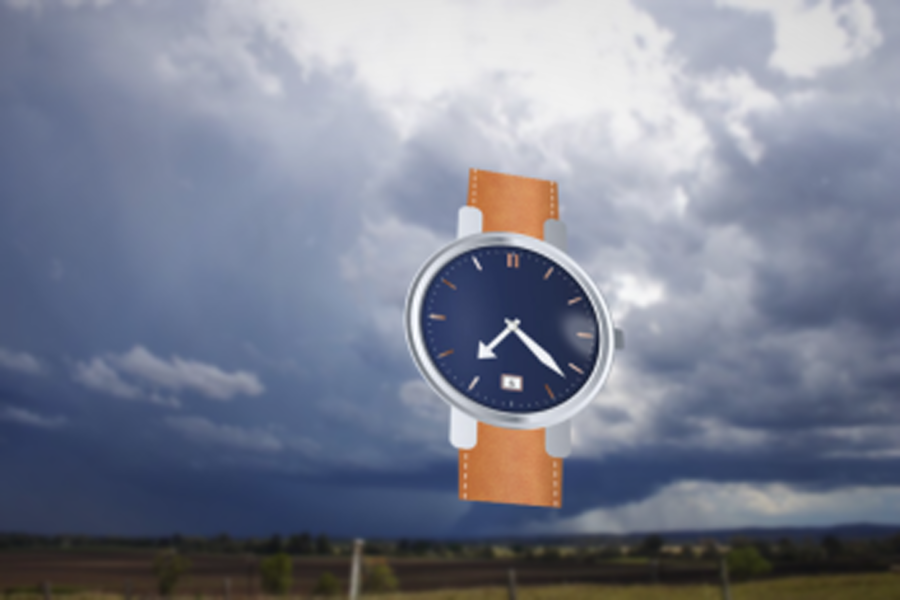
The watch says {"hour": 7, "minute": 22}
